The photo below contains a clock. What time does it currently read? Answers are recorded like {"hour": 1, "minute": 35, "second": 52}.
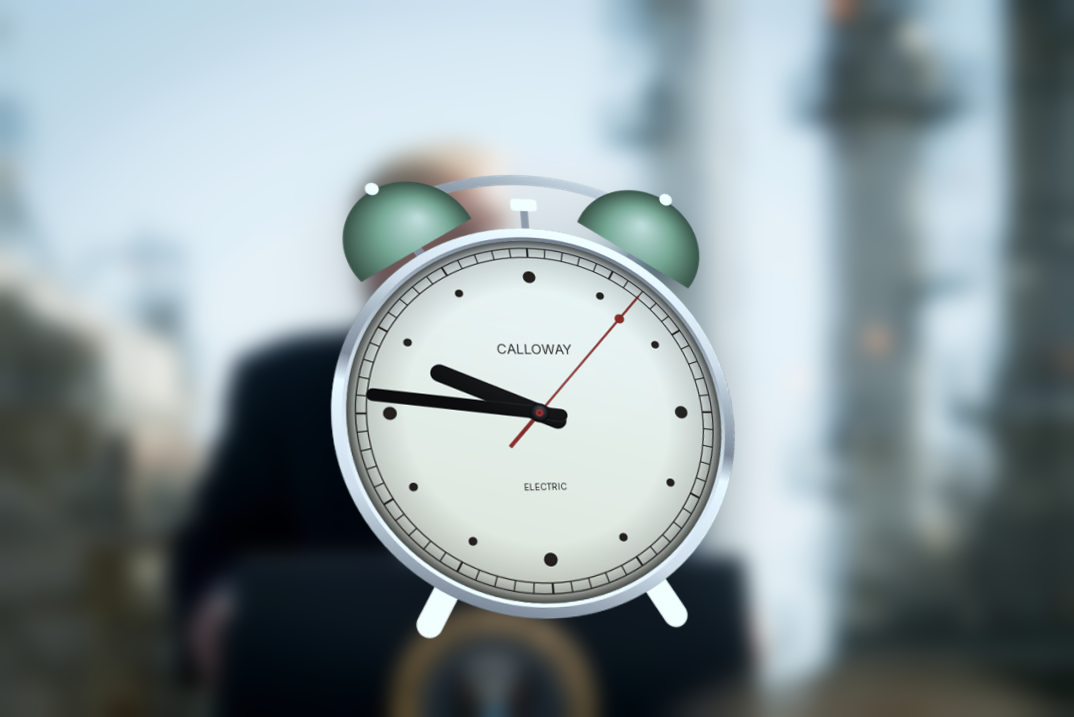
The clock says {"hour": 9, "minute": 46, "second": 7}
